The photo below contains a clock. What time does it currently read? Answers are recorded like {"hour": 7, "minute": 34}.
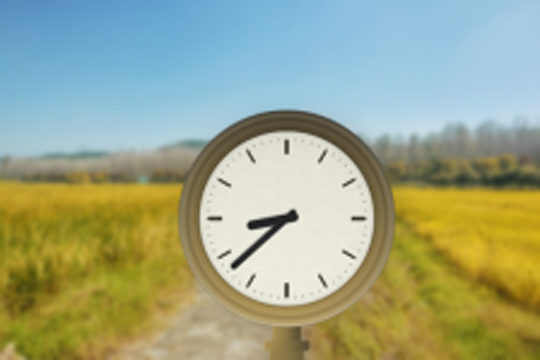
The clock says {"hour": 8, "minute": 38}
